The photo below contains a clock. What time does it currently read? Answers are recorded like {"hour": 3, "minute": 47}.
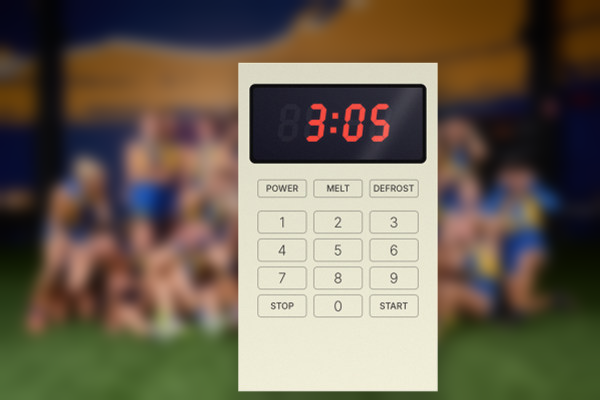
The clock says {"hour": 3, "minute": 5}
